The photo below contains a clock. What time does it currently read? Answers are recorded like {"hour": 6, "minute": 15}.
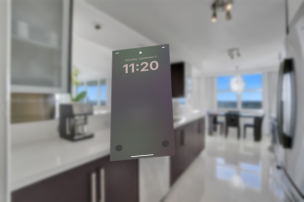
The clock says {"hour": 11, "minute": 20}
